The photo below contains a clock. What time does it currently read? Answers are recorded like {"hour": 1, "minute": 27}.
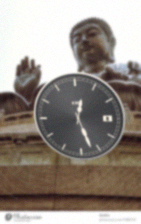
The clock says {"hour": 12, "minute": 27}
